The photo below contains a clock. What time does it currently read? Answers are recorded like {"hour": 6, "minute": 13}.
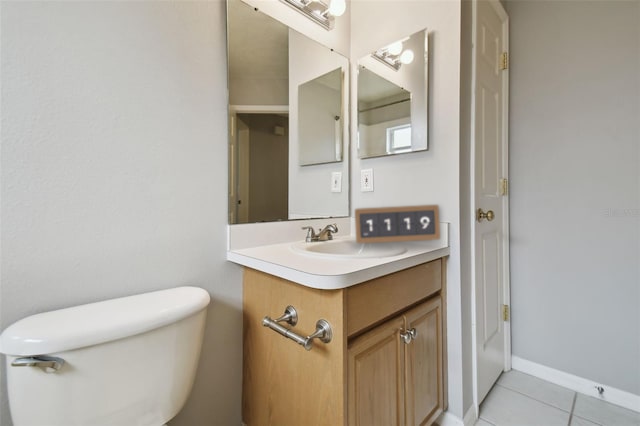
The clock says {"hour": 11, "minute": 19}
